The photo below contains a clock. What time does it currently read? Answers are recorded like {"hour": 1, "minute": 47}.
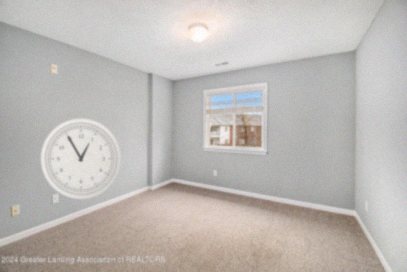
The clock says {"hour": 12, "minute": 55}
